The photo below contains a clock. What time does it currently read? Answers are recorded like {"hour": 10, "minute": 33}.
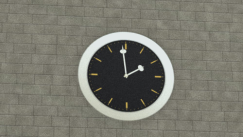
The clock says {"hour": 1, "minute": 59}
